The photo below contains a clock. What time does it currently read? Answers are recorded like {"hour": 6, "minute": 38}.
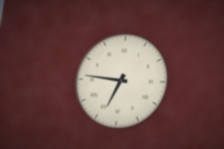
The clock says {"hour": 6, "minute": 46}
